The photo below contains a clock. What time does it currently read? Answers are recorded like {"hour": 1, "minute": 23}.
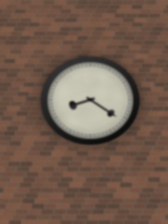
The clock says {"hour": 8, "minute": 21}
